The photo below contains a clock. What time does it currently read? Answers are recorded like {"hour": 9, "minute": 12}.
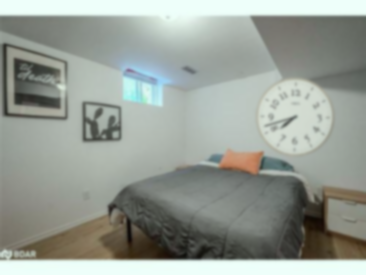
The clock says {"hour": 7, "minute": 42}
